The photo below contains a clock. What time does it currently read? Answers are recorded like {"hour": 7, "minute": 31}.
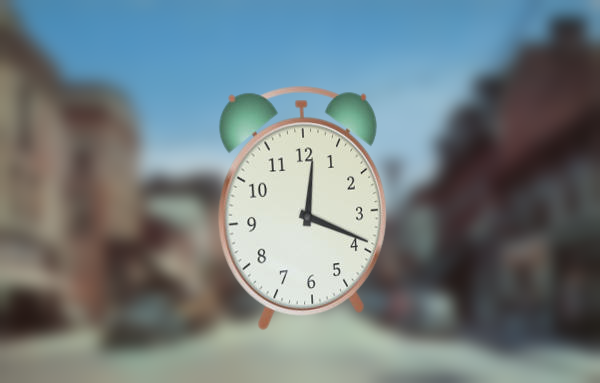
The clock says {"hour": 12, "minute": 19}
